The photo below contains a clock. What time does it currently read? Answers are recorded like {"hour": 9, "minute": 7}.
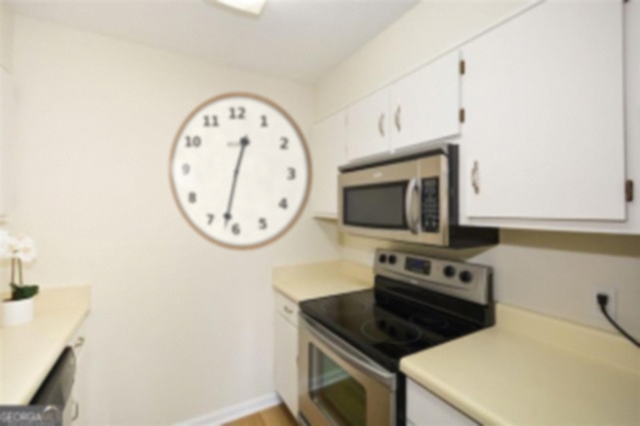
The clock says {"hour": 12, "minute": 32}
